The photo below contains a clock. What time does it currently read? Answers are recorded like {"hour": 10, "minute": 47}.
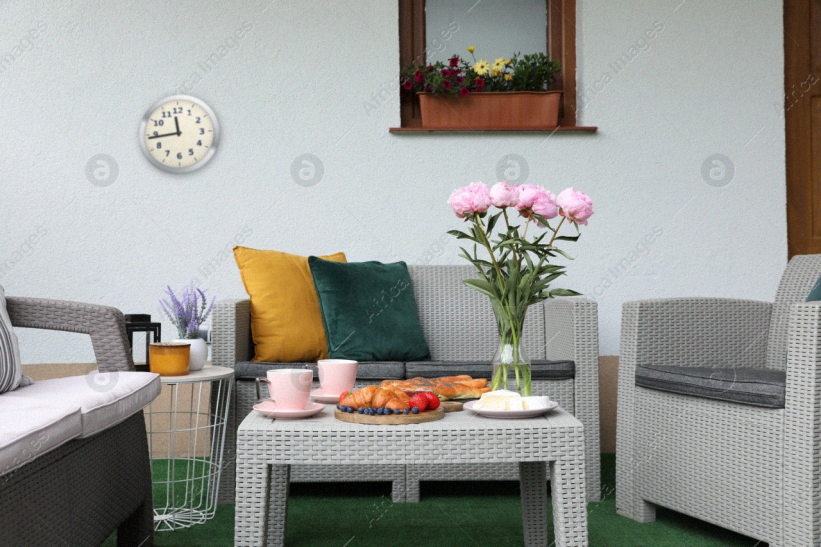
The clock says {"hour": 11, "minute": 44}
